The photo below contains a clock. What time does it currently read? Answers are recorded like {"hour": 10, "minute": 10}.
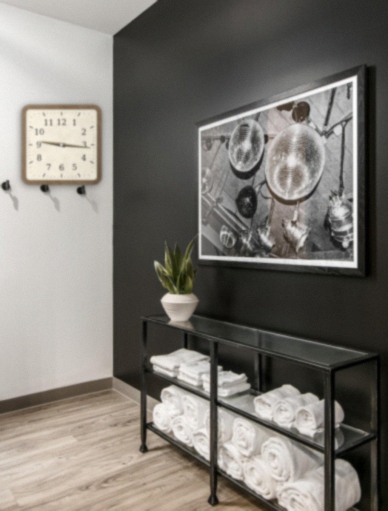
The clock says {"hour": 9, "minute": 16}
